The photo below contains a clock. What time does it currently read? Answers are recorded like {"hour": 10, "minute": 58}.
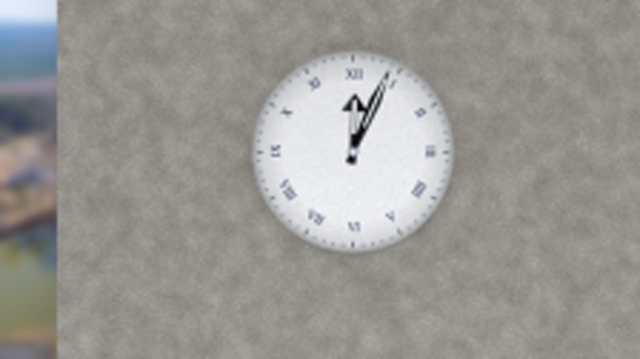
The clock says {"hour": 12, "minute": 4}
